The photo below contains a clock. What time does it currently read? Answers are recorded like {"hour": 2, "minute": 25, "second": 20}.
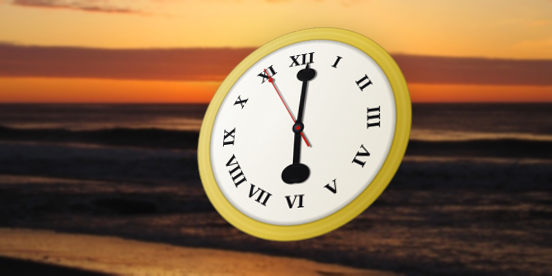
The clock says {"hour": 6, "minute": 0, "second": 55}
